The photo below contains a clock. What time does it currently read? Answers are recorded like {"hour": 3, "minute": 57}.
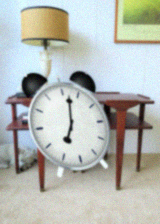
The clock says {"hour": 7, "minute": 2}
